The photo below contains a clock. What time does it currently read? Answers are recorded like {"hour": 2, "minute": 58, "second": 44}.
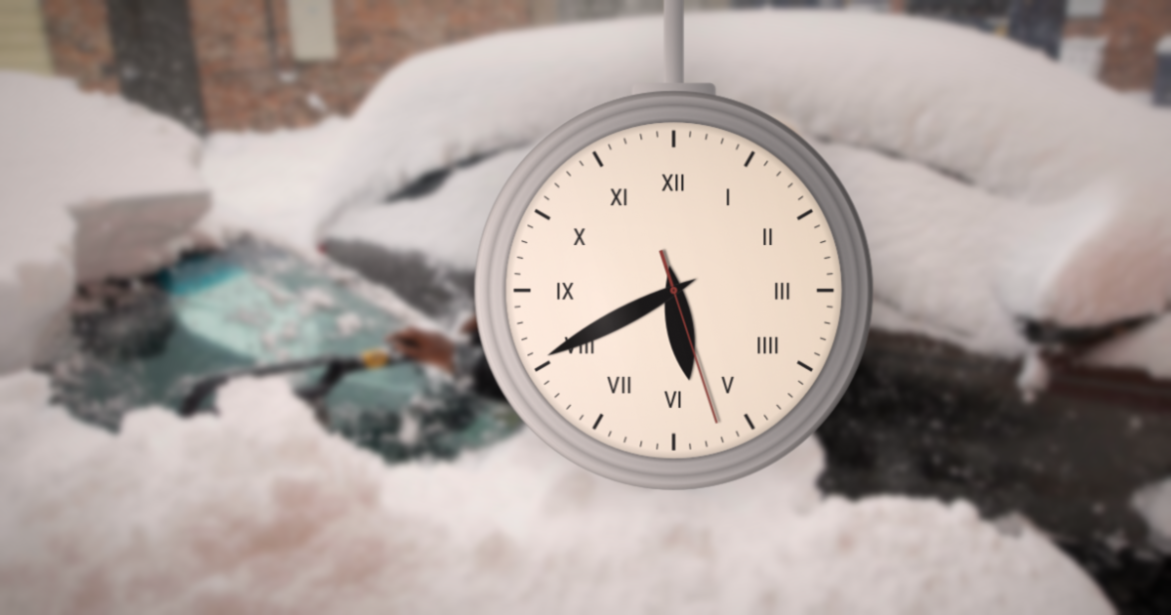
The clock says {"hour": 5, "minute": 40, "second": 27}
